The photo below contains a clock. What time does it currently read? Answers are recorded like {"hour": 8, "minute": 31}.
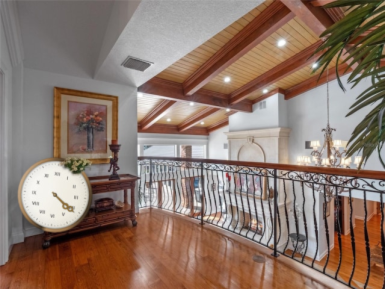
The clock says {"hour": 4, "minute": 21}
